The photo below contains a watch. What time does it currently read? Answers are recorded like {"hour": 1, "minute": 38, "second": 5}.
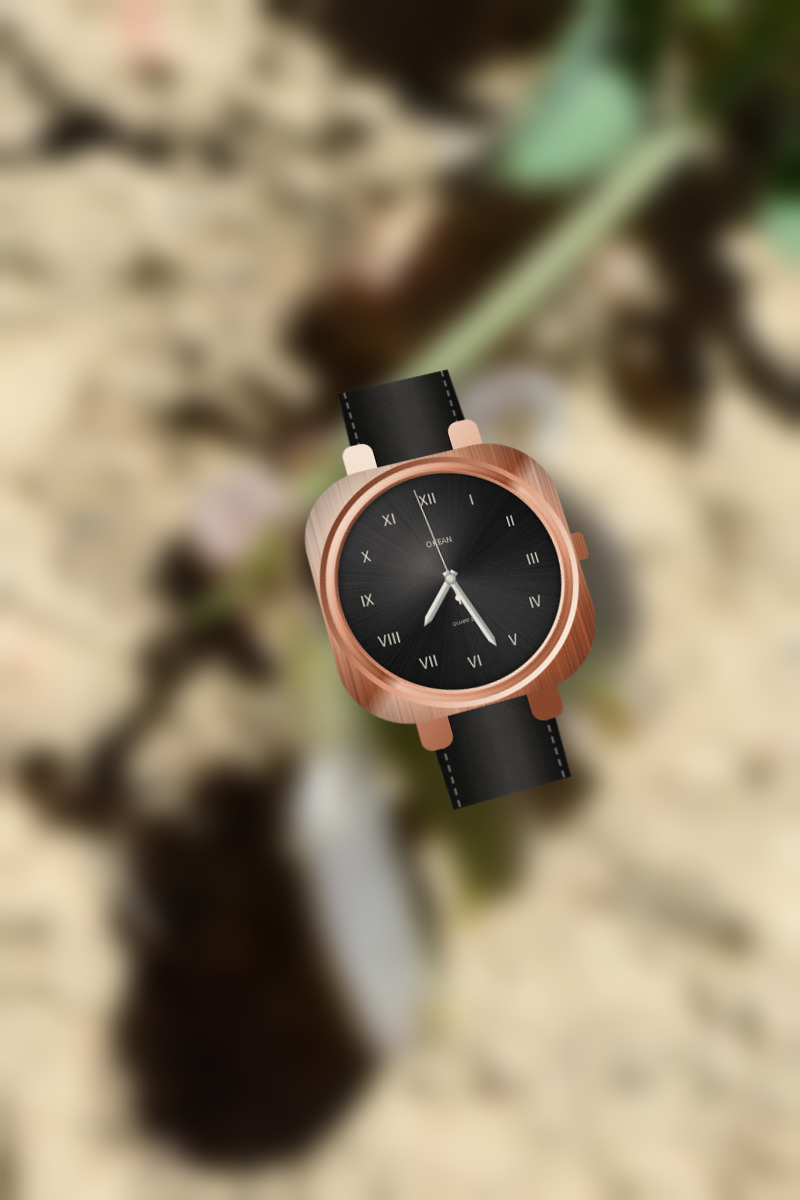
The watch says {"hour": 7, "minute": 26, "second": 59}
